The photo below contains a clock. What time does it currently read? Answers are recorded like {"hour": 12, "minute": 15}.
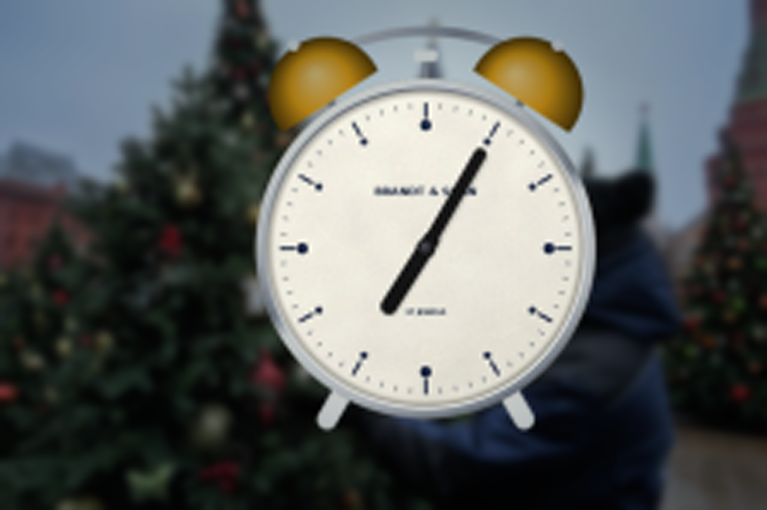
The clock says {"hour": 7, "minute": 5}
